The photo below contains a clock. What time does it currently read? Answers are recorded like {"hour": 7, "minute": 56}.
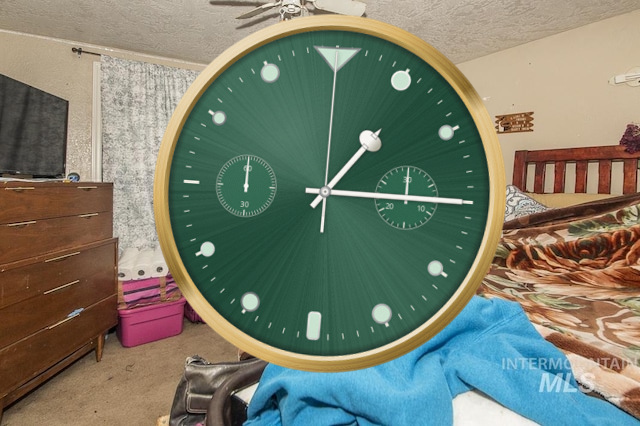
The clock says {"hour": 1, "minute": 15}
